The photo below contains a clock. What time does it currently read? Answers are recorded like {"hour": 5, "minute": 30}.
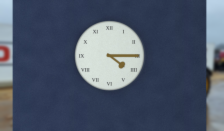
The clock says {"hour": 4, "minute": 15}
